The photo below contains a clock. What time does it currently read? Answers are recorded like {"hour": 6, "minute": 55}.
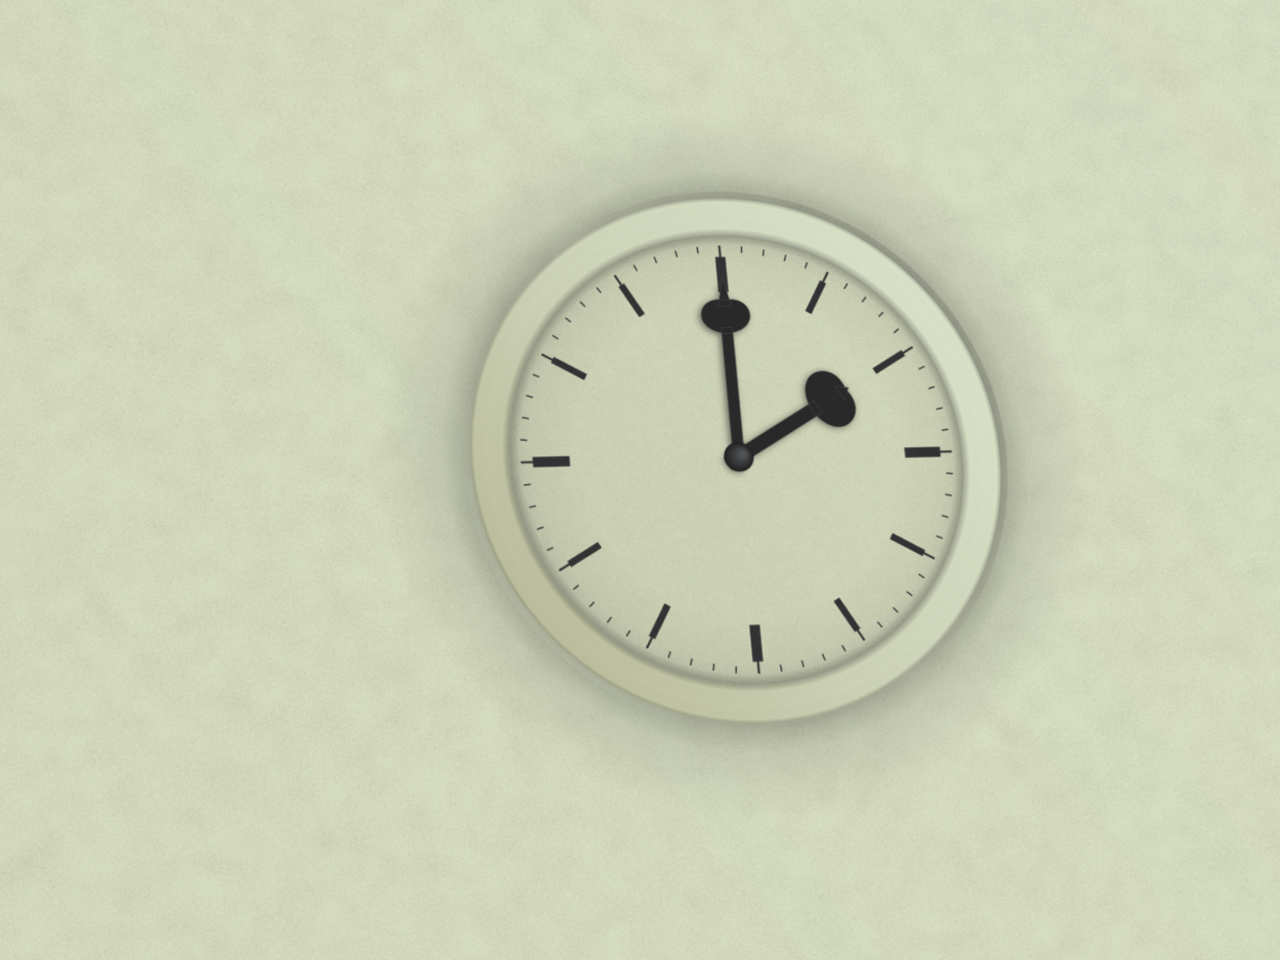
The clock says {"hour": 2, "minute": 0}
